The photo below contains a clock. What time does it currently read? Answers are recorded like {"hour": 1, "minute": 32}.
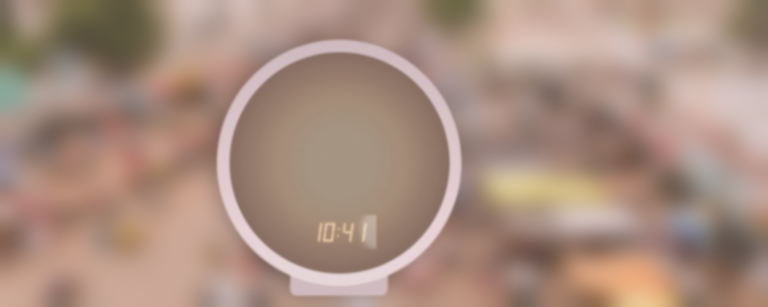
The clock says {"hour": 10, "minute": 41}
